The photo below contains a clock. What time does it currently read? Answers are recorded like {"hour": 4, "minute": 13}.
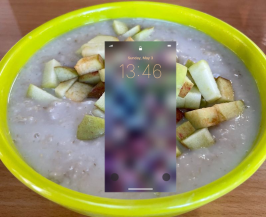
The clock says {"hour": 13, "minute": 46}
